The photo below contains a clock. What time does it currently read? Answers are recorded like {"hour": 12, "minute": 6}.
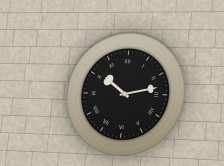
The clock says {"hour": 10, "minute": 13}
